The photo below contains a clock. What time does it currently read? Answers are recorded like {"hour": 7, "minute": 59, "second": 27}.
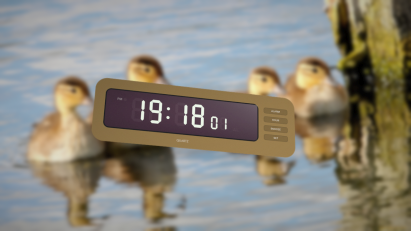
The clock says {"hour": 19, "minute": 18, "second": 1}
